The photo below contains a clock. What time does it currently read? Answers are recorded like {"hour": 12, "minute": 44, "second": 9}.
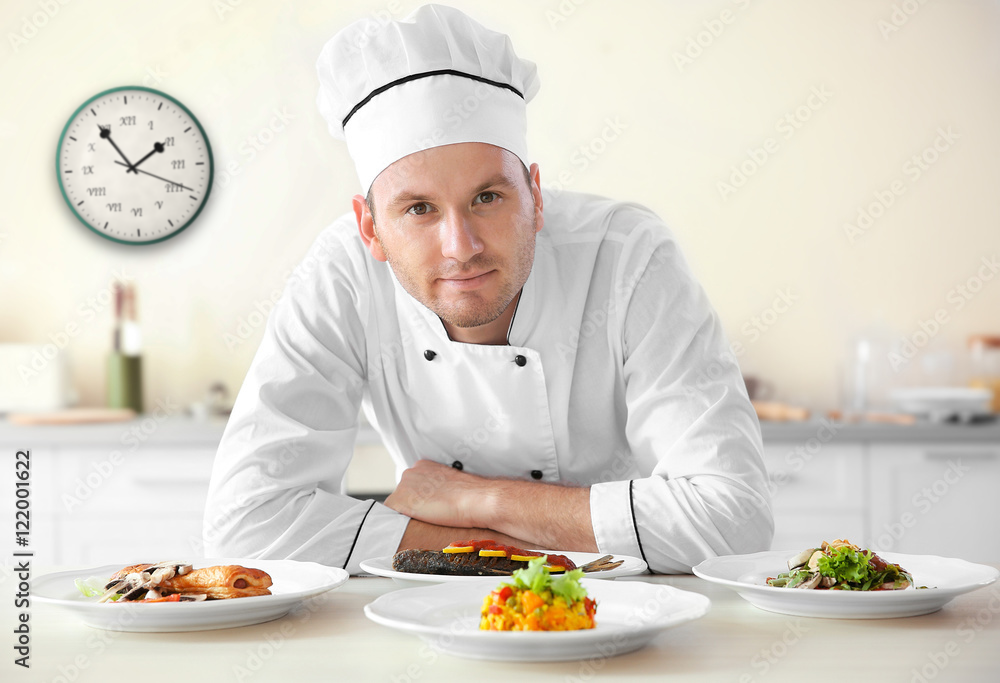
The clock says {"hour": 1, "minute": 54, "second": 19}
